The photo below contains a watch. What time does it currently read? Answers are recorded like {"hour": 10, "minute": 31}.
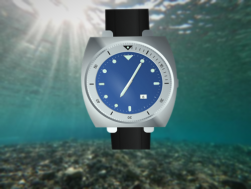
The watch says {"hour": 7, "minute": 5}
